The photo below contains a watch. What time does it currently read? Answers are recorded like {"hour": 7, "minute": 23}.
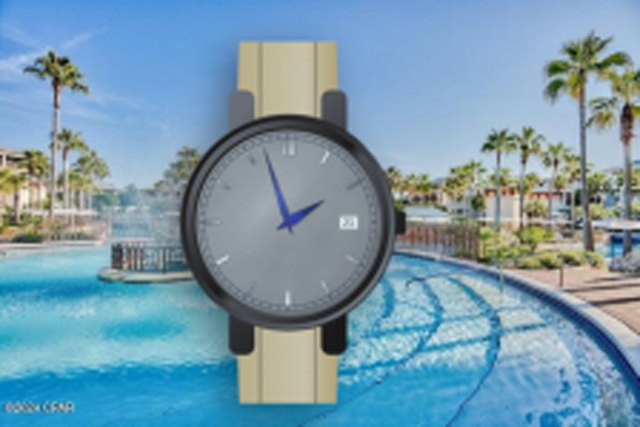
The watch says {"hour": 1, "minute": 57}
